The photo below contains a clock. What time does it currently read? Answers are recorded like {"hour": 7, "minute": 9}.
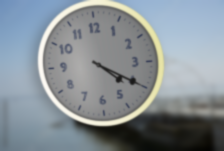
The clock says {"hour": 4, "minute": 20}
